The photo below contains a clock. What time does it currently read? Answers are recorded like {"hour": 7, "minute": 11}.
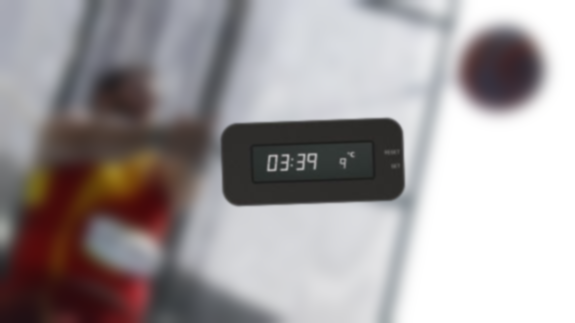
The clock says {"hour": 3, "minute": 39}
